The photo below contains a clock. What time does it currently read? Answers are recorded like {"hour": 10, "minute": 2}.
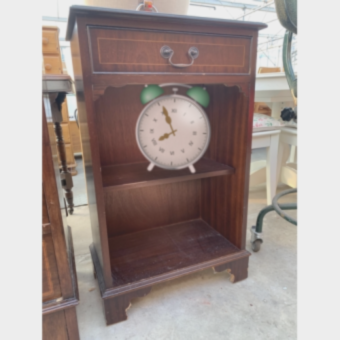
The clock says {"hour": 7, "minute": 56}
